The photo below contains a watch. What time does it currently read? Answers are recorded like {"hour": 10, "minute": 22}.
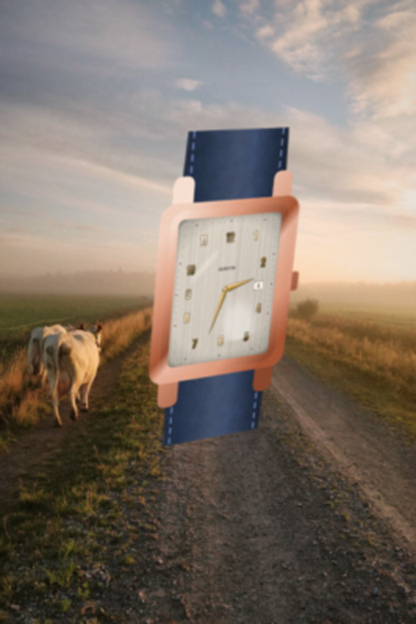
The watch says {"hour": 2, "minute": 33}
